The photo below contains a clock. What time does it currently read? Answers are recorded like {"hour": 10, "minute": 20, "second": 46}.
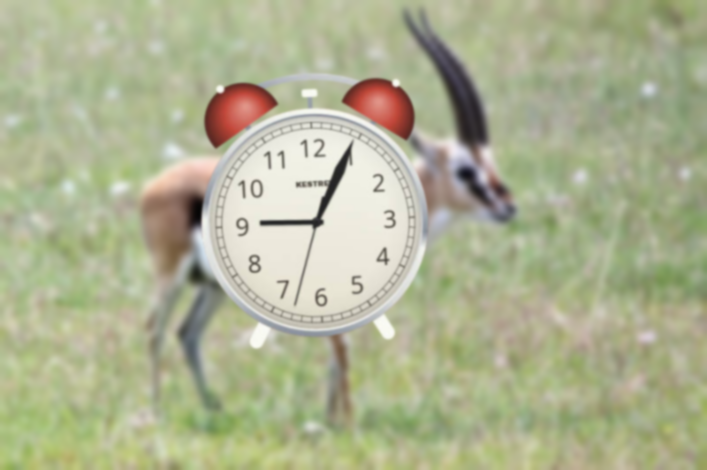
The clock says {"hour": 9, "minute": 4, "second": 33}
